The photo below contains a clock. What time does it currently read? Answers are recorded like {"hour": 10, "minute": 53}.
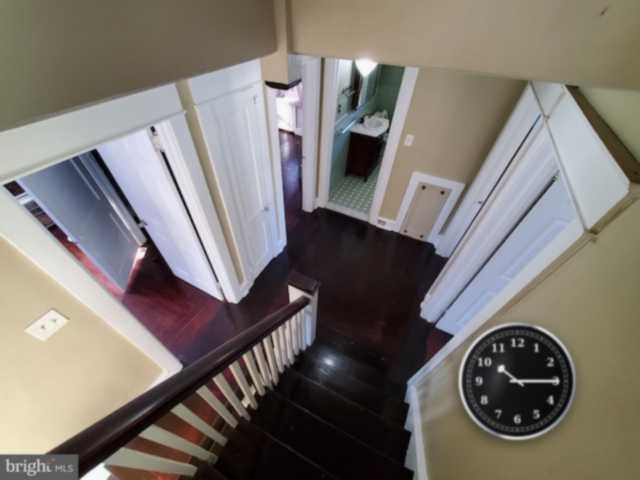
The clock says {"hour": 10, "minute": 15}
